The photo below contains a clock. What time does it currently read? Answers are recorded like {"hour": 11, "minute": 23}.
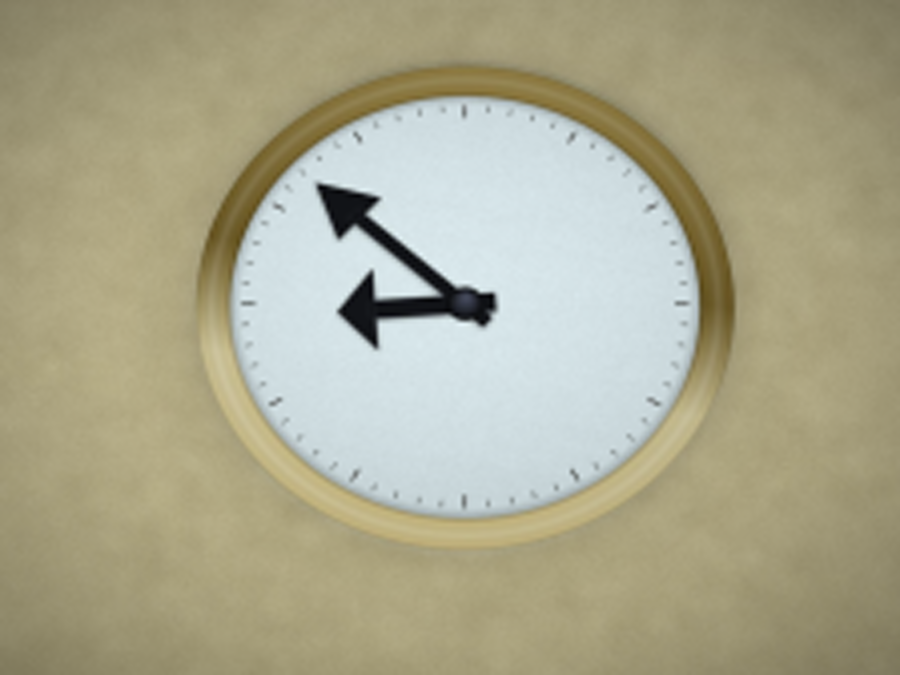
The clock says {"hour": 8, "minute": 52}
